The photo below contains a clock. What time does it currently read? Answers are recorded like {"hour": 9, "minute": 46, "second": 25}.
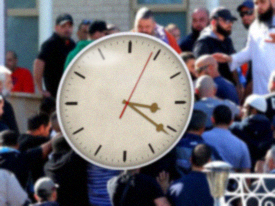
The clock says {"hour": 3, "minute": 21, "second": 4}
